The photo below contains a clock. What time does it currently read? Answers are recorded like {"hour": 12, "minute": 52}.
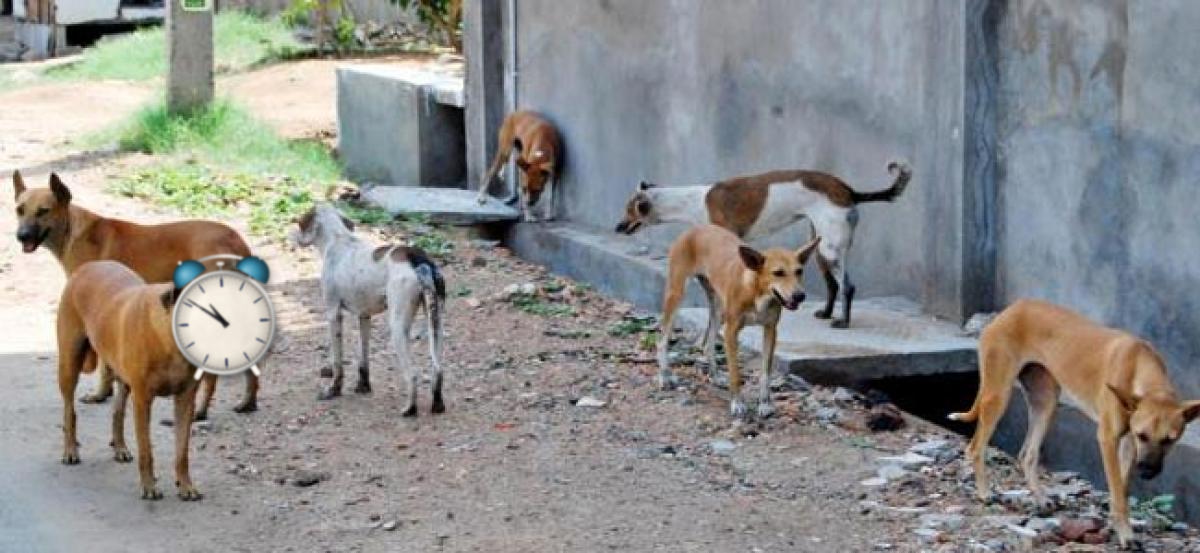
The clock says {"hour": 10, "minute": 51}
